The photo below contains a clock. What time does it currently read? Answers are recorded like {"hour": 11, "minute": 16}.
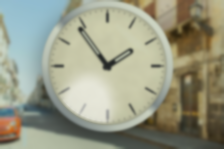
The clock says {"hour": 1, "minute": 54}
